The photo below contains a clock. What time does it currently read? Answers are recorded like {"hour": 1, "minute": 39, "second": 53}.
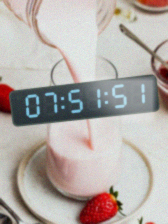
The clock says {"hour": 7, "minute": 51, "second": 51}
